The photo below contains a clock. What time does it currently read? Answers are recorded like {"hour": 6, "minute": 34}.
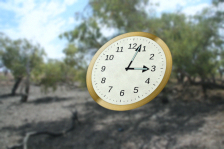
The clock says {"hour": 3, "minute": 3}
